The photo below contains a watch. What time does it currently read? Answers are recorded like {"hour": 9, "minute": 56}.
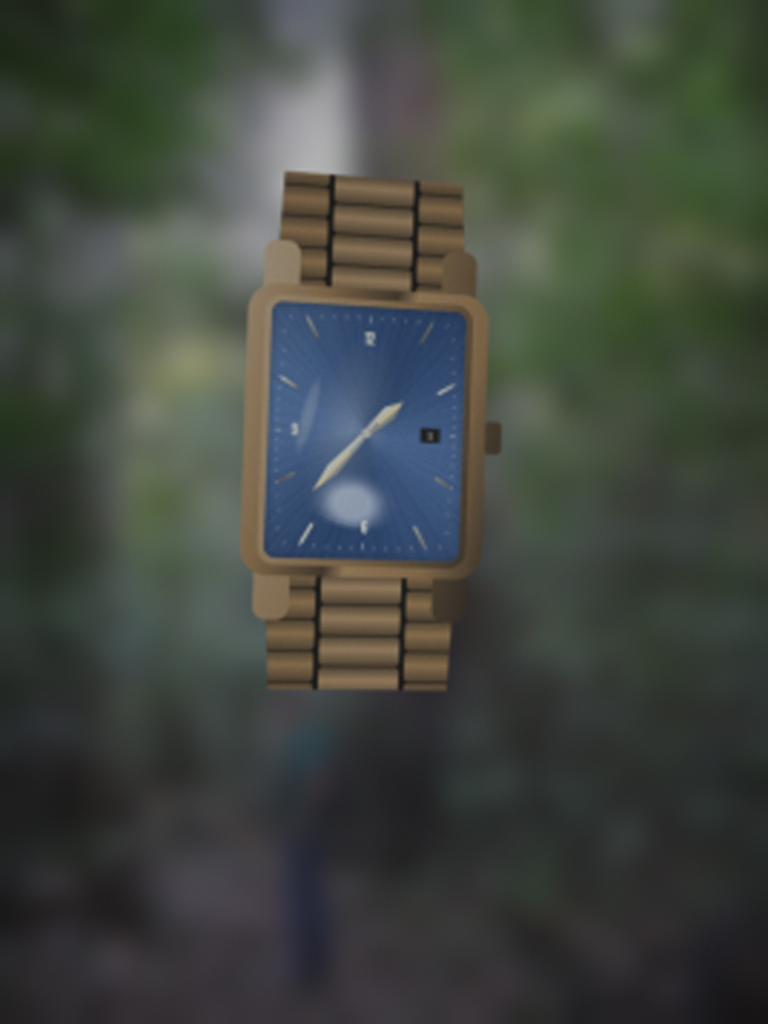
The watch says {"hour": 1, "minute": 37}
